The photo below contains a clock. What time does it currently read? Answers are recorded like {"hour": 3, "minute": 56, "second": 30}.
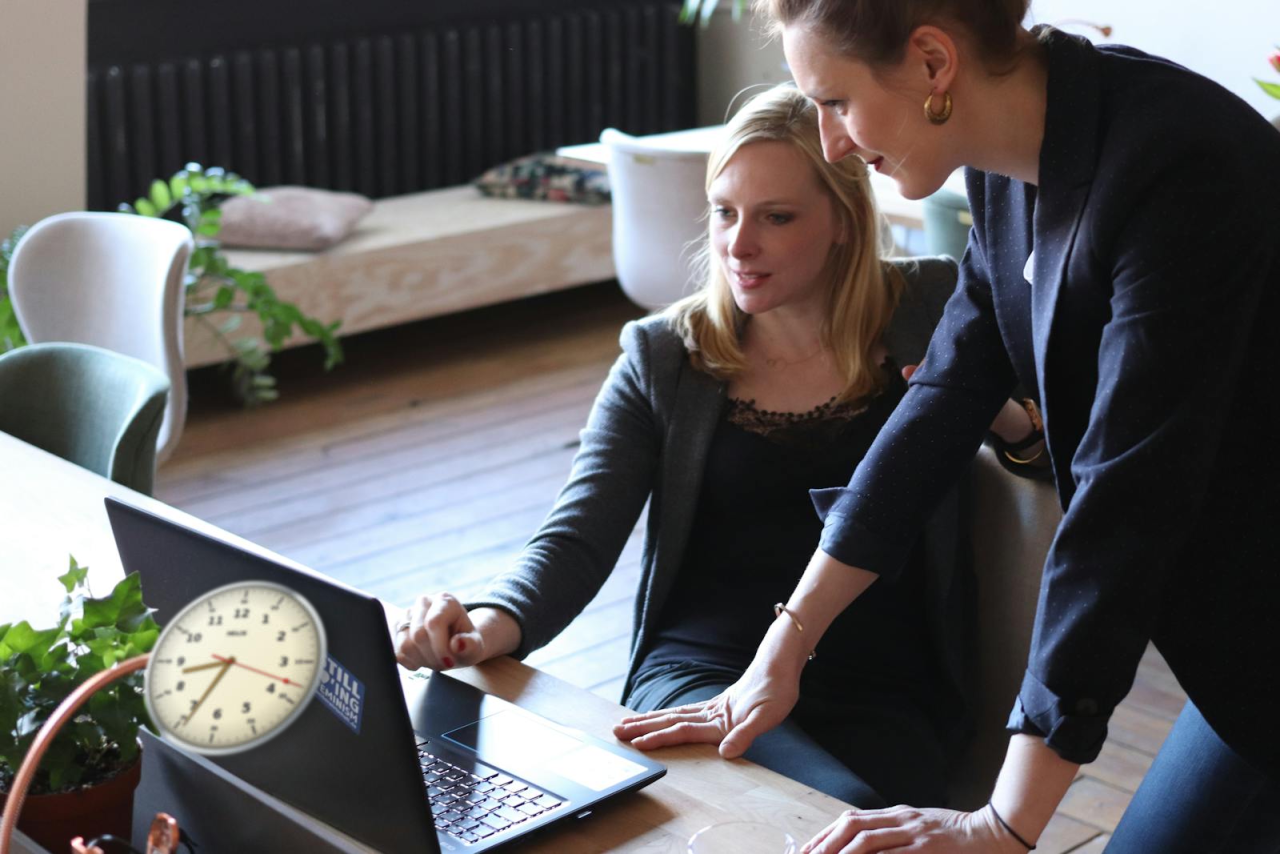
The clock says {"hour": 8, "minute": 34, "second": 18}
